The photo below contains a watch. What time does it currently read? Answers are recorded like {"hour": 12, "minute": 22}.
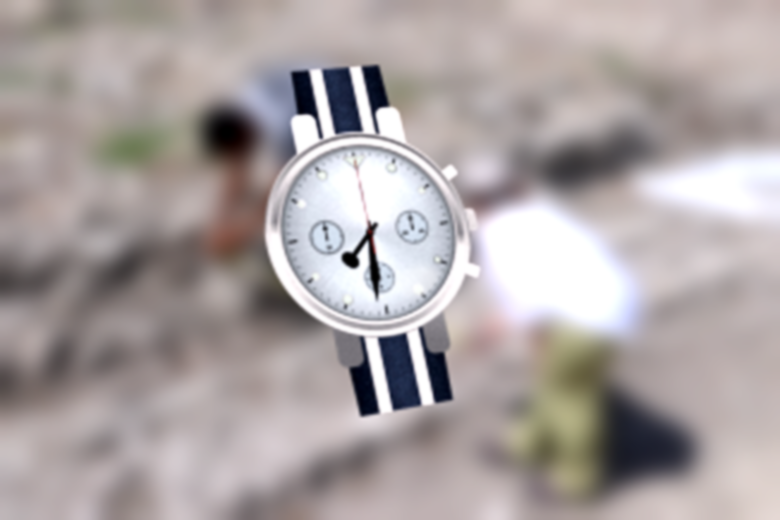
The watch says {"hour": 7, "minute": 31}
